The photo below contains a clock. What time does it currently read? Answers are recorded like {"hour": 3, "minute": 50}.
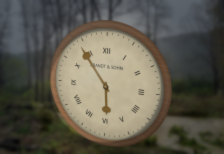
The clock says {"hour": 5, "minute": 54}
